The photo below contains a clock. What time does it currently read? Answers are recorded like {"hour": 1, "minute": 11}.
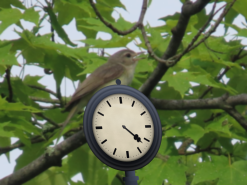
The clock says {"hour": 4, "minute": 22}
